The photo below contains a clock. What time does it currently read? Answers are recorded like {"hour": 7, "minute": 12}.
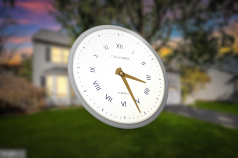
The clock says {"hour": 3, "minute": 26}
